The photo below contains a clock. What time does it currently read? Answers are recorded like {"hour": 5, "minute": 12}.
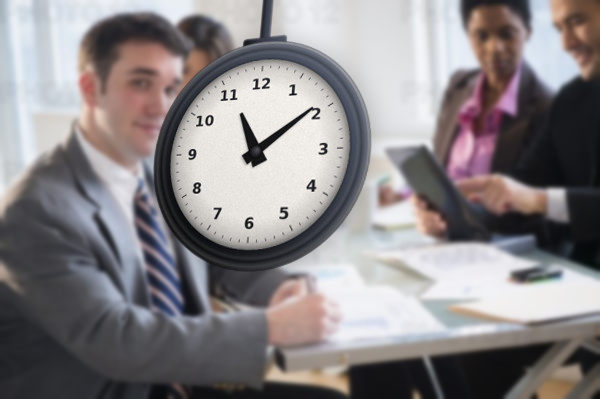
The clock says {"hour": 11, "minute": 9}
